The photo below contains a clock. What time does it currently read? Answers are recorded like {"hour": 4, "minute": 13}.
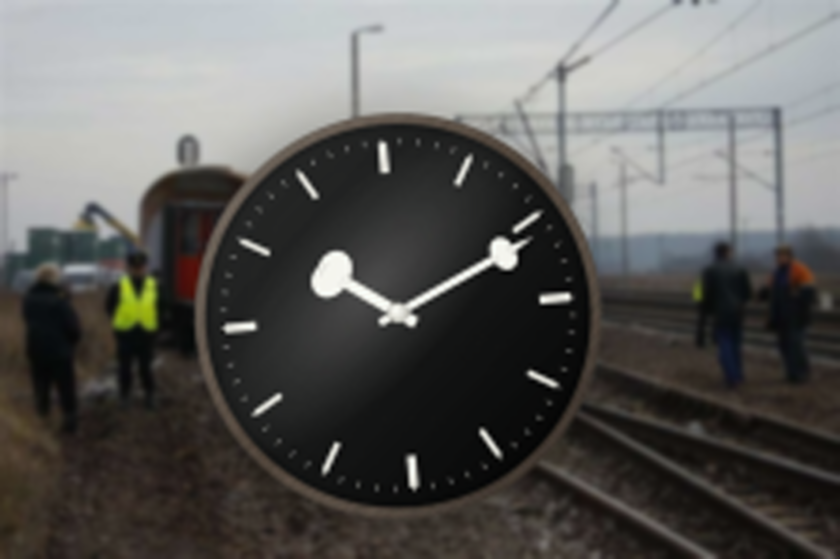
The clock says {"hour": 10, "minute": 11}
